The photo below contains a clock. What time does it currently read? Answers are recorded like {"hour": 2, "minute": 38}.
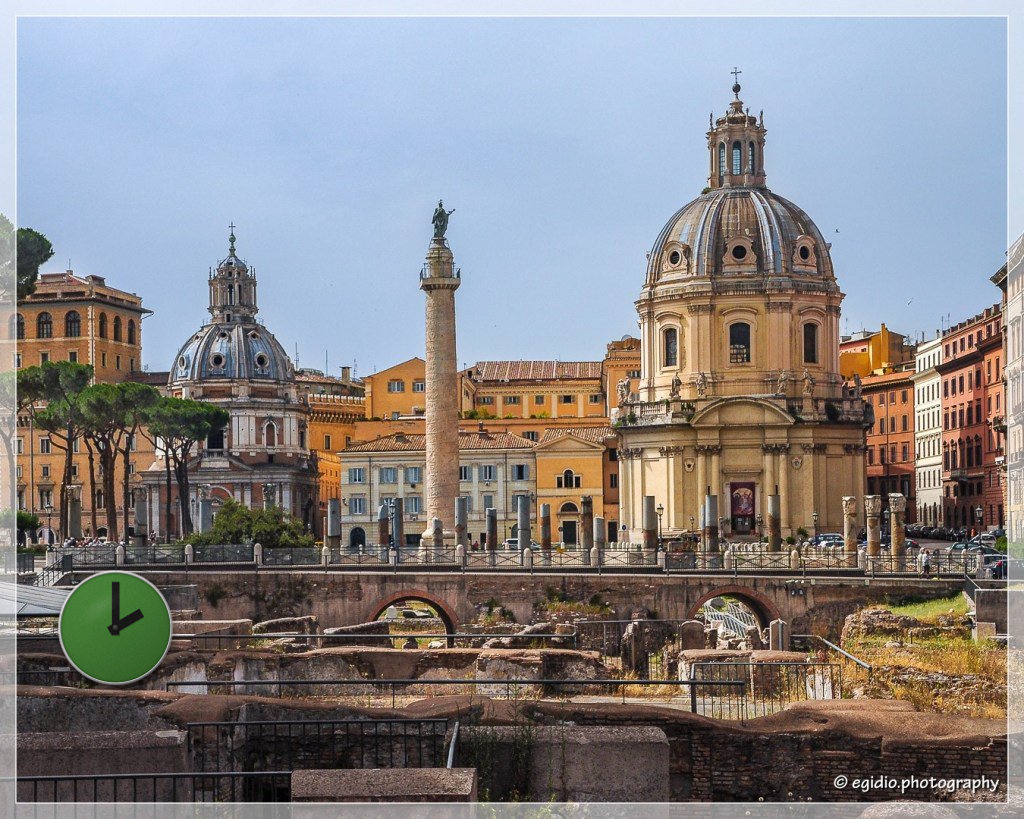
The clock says {"hour": 2, "minute": 0}
